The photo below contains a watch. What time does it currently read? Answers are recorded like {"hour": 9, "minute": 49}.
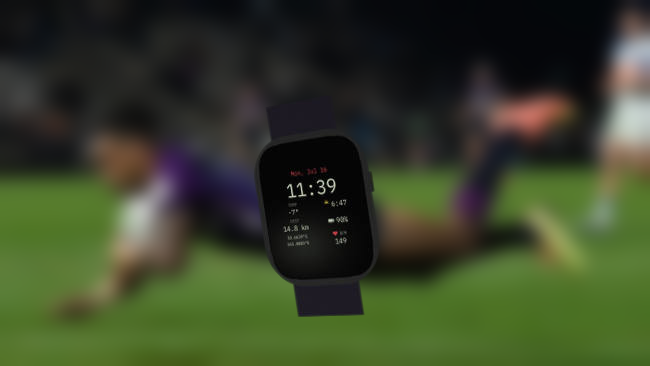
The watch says {"hour": 11, "minute": 39}
